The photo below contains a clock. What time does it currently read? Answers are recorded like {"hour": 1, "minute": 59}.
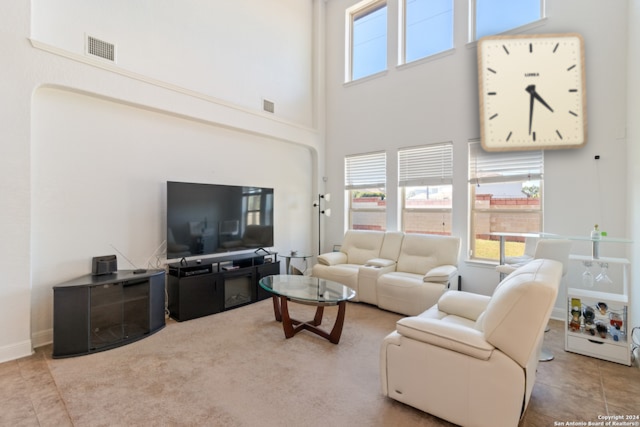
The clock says {"hour": 4, "minute": 31}
